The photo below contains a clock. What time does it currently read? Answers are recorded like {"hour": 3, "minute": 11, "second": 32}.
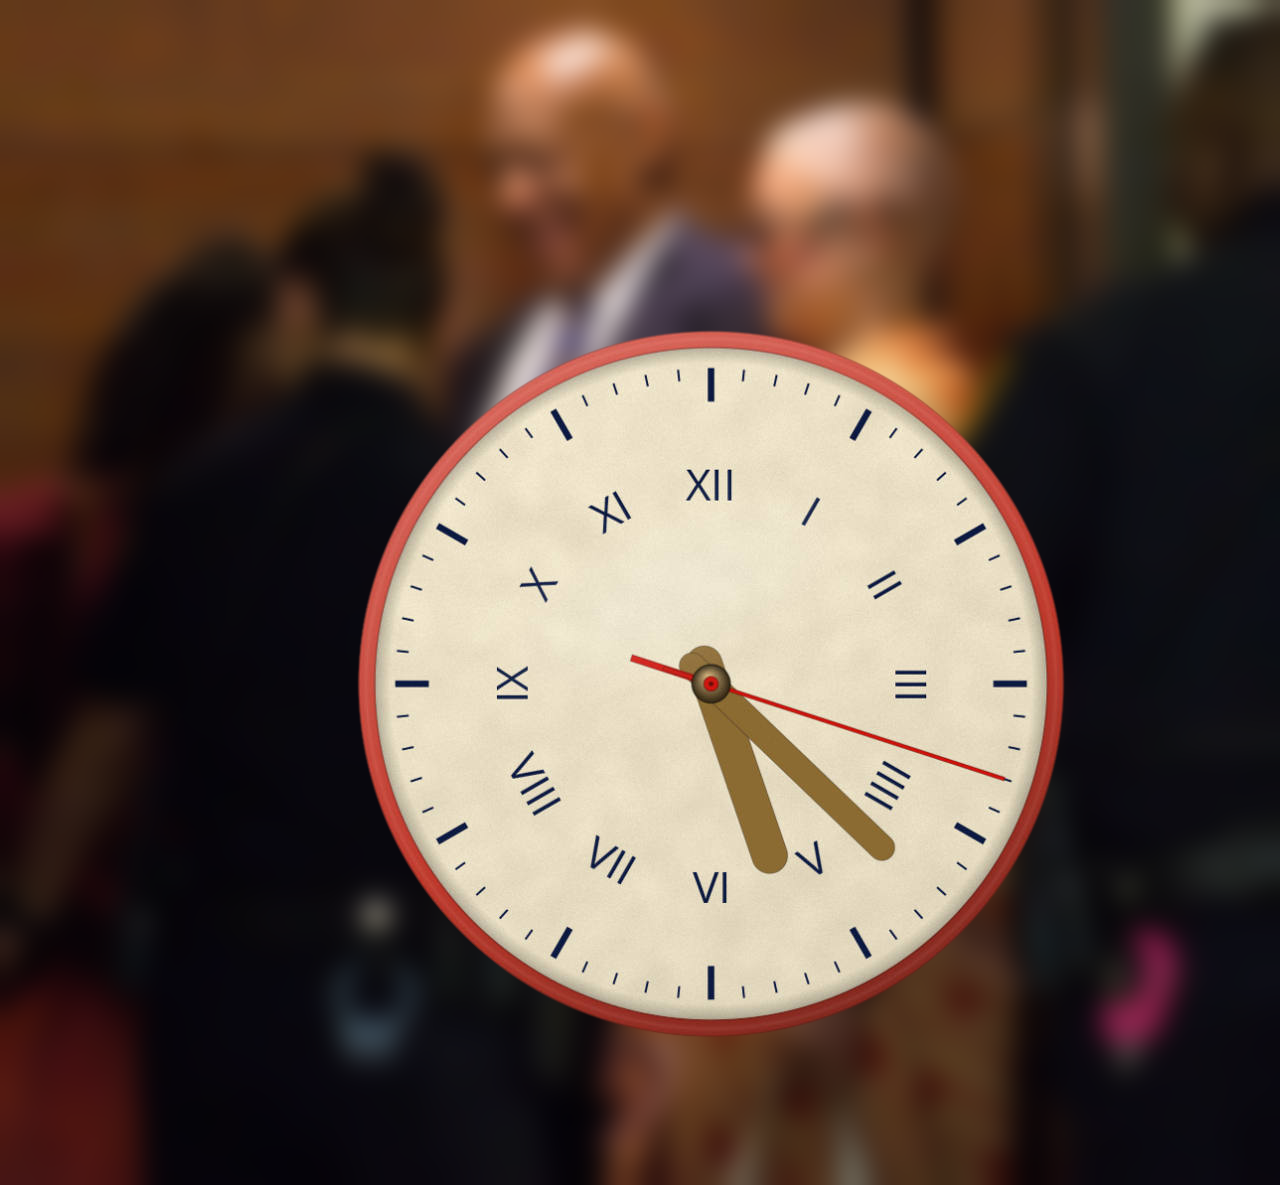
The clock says {"hour": 5, "minute": 22, "second": 18}
